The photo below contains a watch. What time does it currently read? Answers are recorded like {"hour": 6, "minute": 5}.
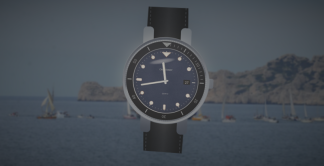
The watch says {"hour": 11, "minute": 43}
